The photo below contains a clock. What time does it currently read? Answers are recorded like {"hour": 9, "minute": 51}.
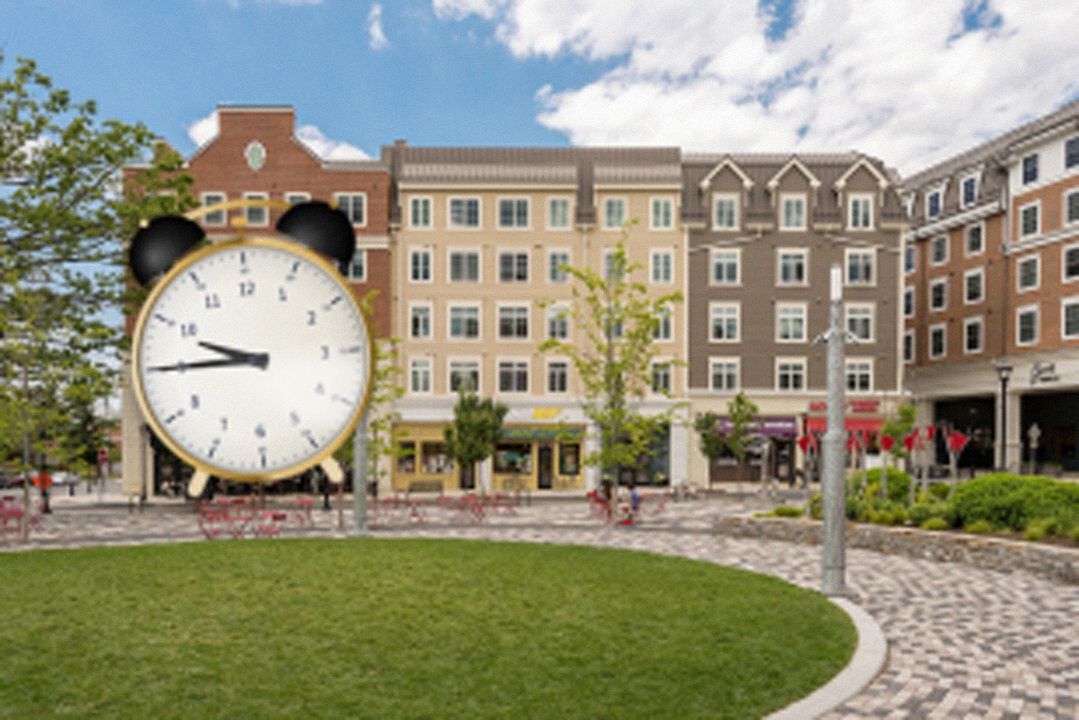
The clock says {"hour": 9, "minute": 45}
